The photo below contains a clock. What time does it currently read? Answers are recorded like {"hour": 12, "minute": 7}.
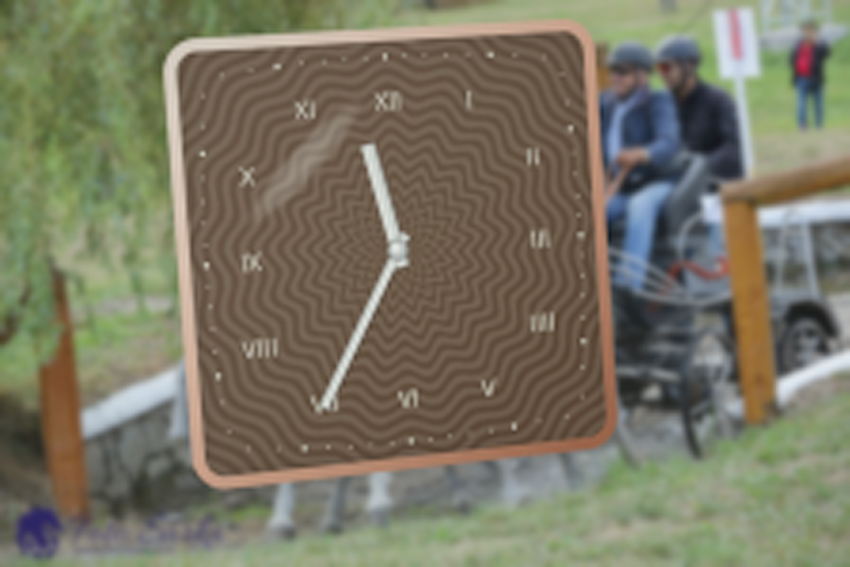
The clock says {"hour": 11, "minute": 35}
